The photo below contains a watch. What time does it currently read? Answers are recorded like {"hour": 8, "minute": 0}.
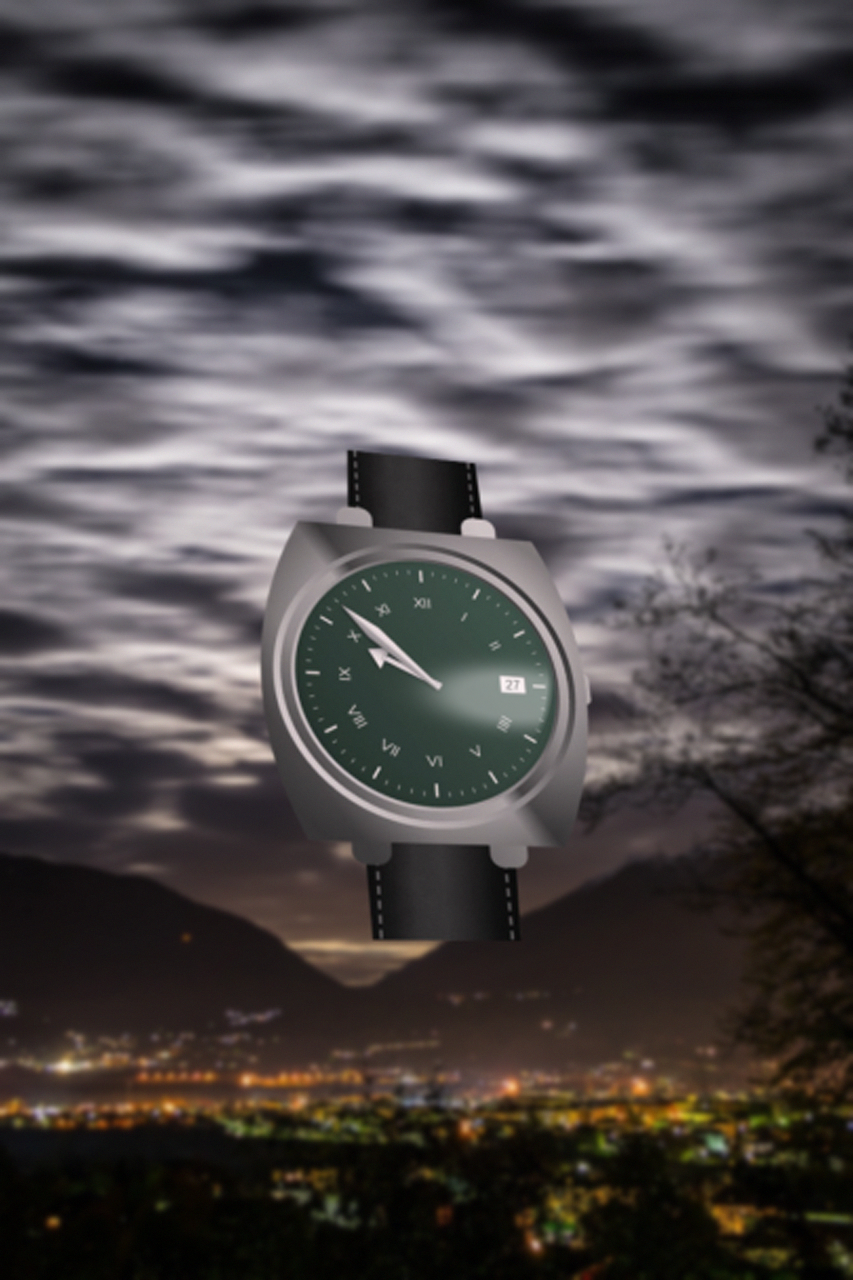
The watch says {"hour": 9, "minute": 52}
